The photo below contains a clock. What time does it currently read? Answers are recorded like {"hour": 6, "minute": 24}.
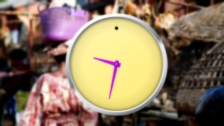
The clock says {"hour": 9, "minute": 32}
